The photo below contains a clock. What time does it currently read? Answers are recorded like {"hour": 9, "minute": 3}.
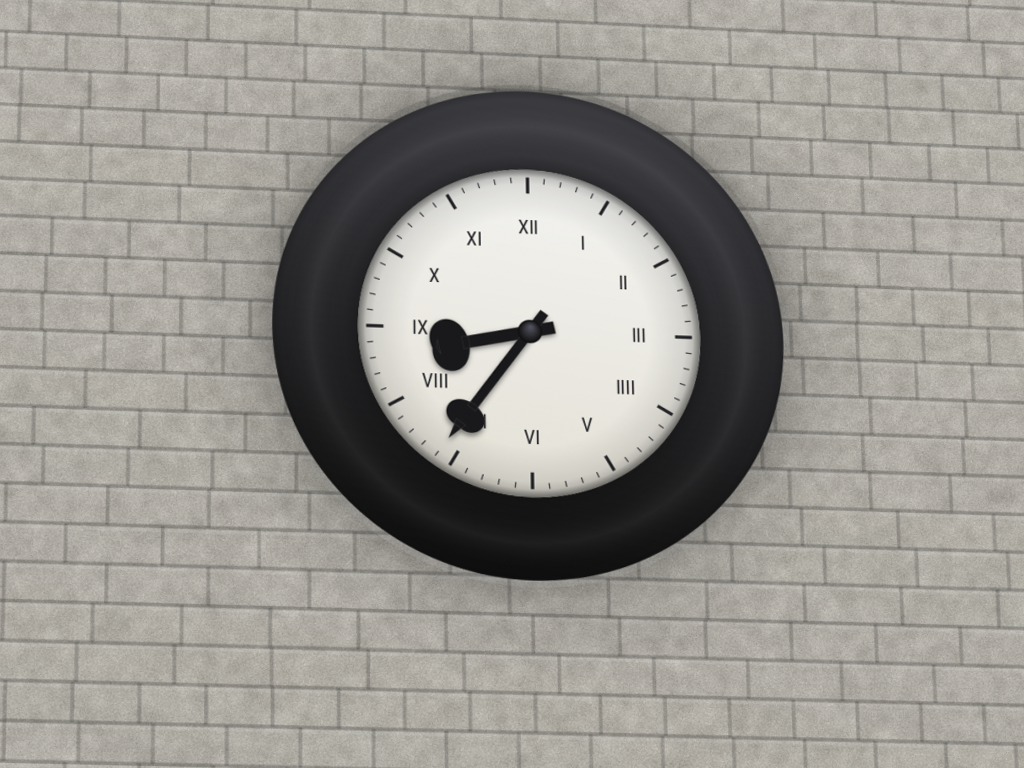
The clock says {"hour": 8, "minute": 36}
